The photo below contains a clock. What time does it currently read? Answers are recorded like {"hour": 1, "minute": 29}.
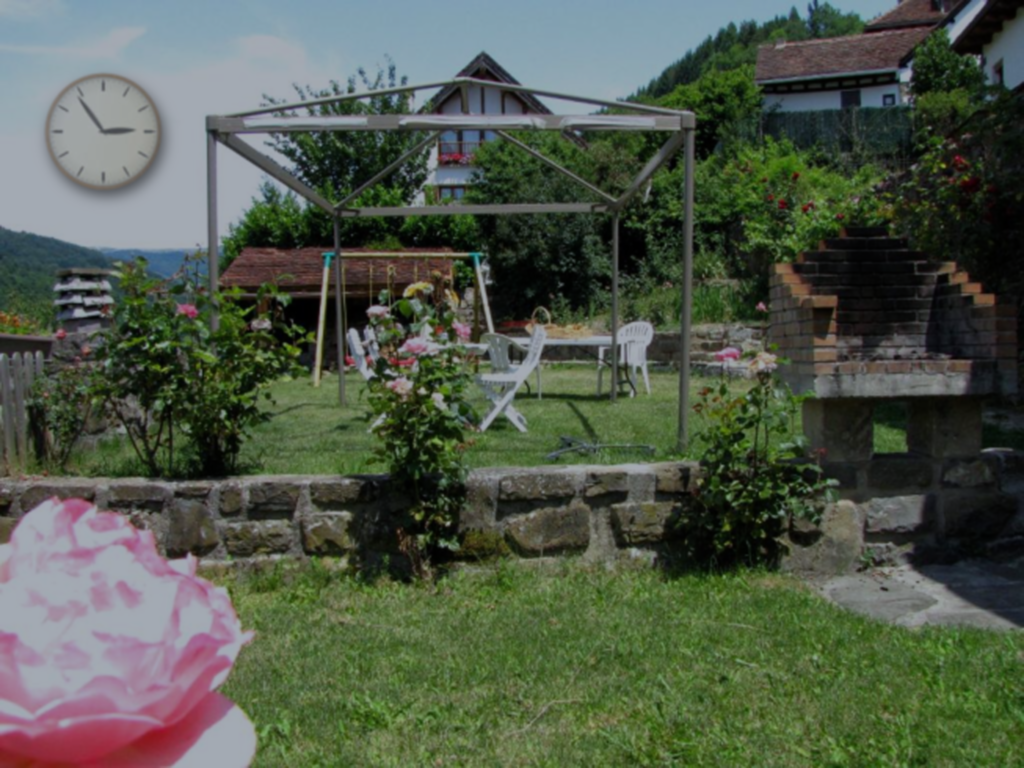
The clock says {"hour": 2, "minute": 54}
